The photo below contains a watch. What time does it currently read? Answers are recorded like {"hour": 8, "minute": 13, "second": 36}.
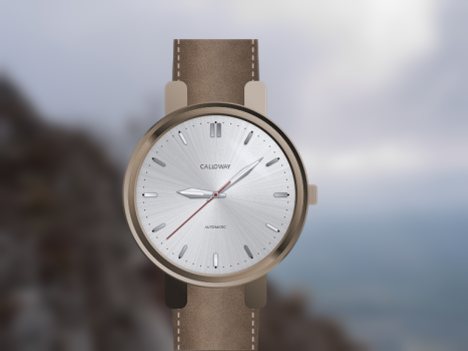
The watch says {"hour": 9, "minute": 8, "second": 38}
